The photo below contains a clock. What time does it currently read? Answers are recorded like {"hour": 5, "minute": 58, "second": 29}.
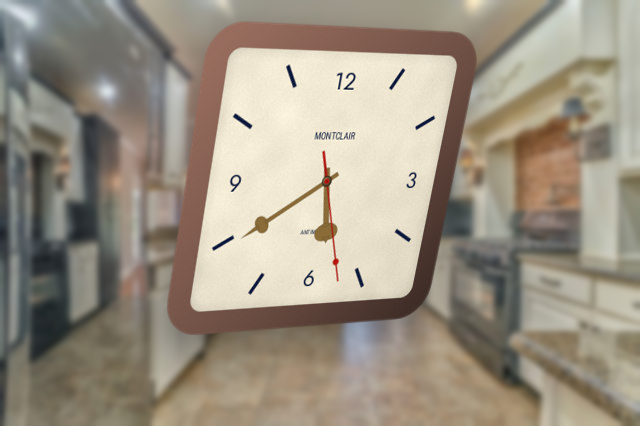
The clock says {"hour": 5, "minute": 39, "second": 27}
